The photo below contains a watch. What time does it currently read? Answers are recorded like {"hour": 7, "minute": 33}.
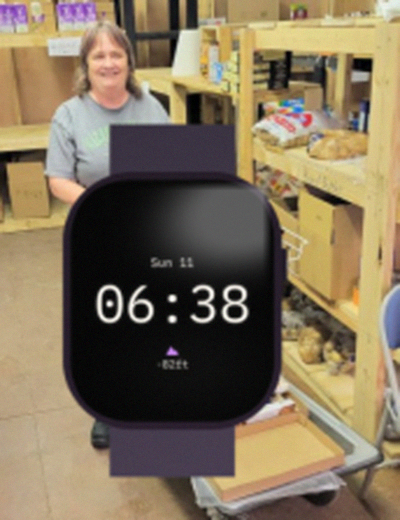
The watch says {"hour": 6, "minute": 38}
